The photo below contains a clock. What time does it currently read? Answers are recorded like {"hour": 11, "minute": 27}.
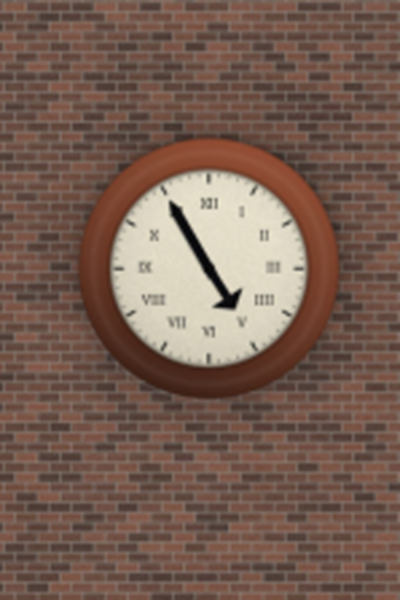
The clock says {"hour": 4, "minute": 55}
